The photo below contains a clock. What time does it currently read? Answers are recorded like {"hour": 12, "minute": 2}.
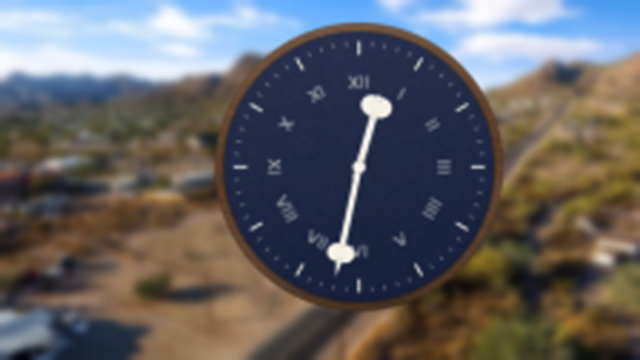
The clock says {"hour": 12, "minute": 32}
